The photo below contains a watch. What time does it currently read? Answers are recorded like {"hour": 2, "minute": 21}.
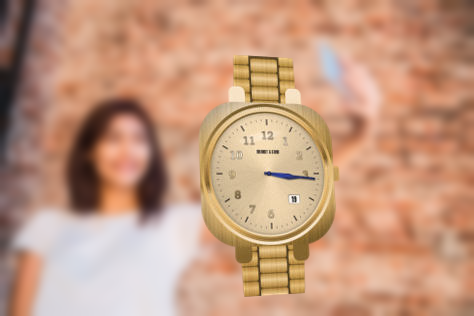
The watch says {"hour": 3, "minute": 16}
